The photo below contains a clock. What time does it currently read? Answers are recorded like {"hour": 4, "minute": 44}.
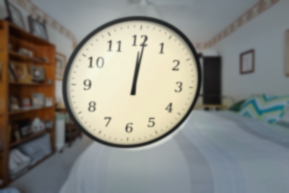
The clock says {"hour": 12, "minute": 1}
